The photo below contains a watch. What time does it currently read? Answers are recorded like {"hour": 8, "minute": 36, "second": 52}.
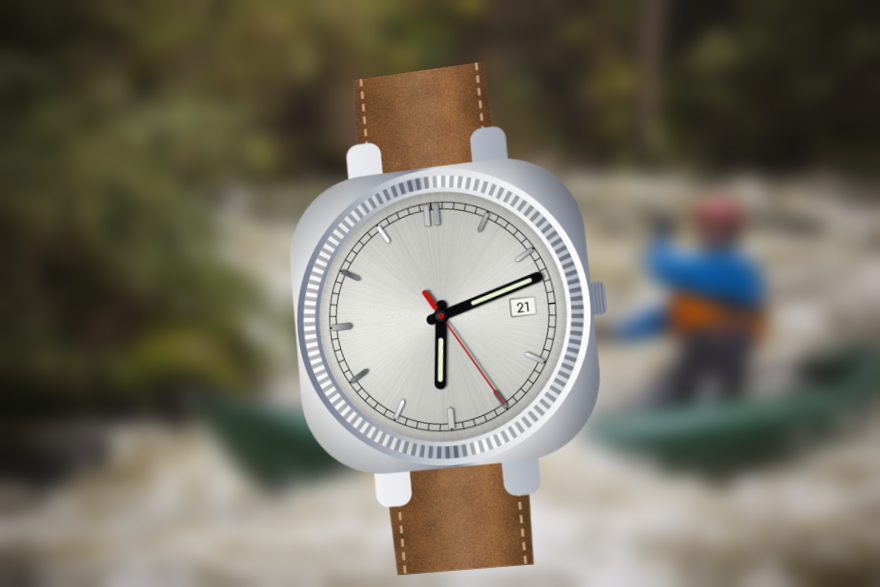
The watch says {"hour": 6, "minute": 12, "second": 25}
